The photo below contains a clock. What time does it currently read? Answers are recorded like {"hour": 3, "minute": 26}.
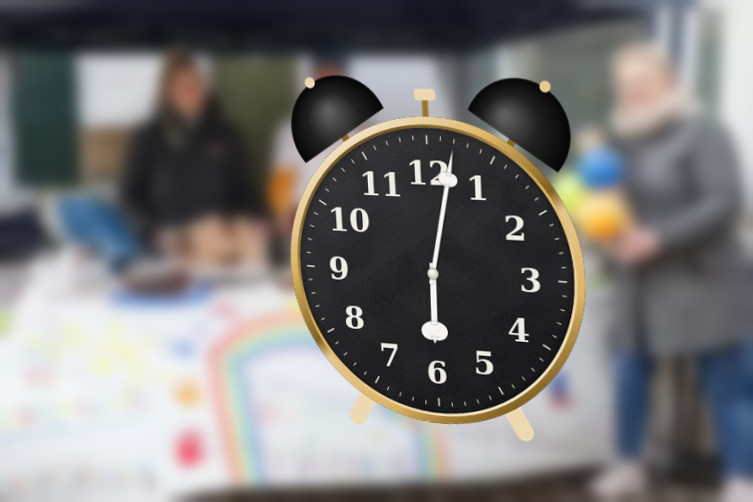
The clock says {"hour": 6, "minute": 2}
